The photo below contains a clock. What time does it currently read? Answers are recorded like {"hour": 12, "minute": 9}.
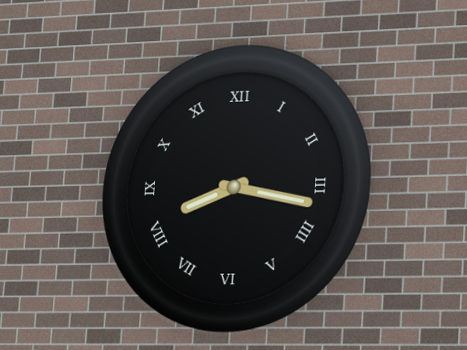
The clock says {"hour": 8, "minute": 17}
